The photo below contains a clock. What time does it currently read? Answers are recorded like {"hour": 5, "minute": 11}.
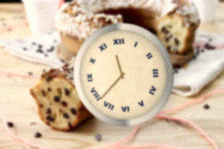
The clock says {"hour": 11, "minute": 38}
